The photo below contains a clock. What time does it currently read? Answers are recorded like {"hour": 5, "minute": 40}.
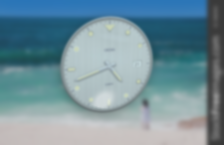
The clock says {"hour": 4, "minute": 42}
